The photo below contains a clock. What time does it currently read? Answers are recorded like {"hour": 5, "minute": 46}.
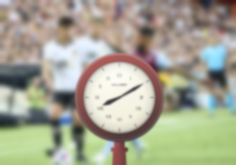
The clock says {"hour": 8, "minute": 10}
